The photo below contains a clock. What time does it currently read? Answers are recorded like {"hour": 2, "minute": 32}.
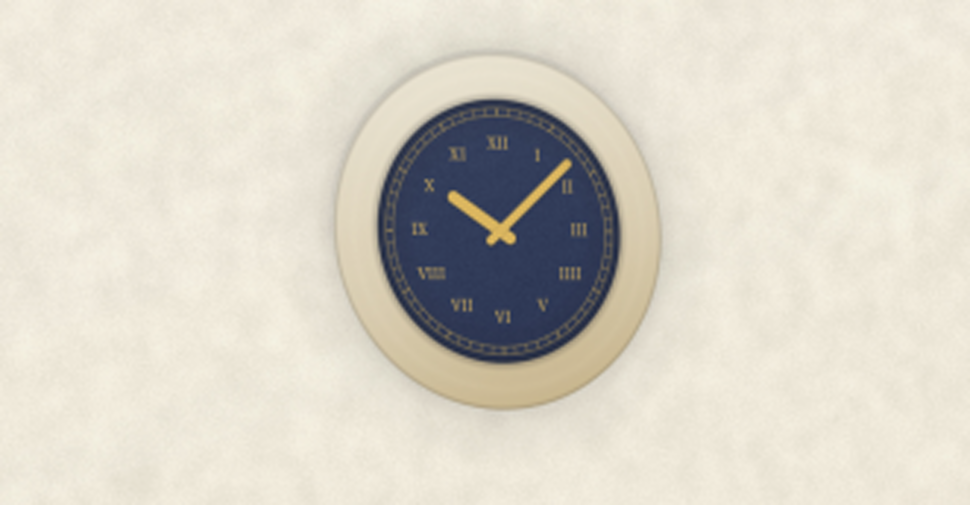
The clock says {"hour": 10, "minute": 8}
